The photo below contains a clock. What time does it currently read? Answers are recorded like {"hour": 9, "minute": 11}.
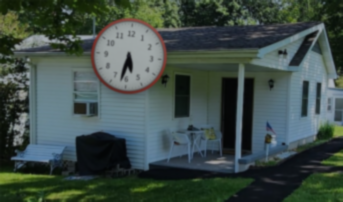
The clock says {"hour": 5, "minute": 32}
